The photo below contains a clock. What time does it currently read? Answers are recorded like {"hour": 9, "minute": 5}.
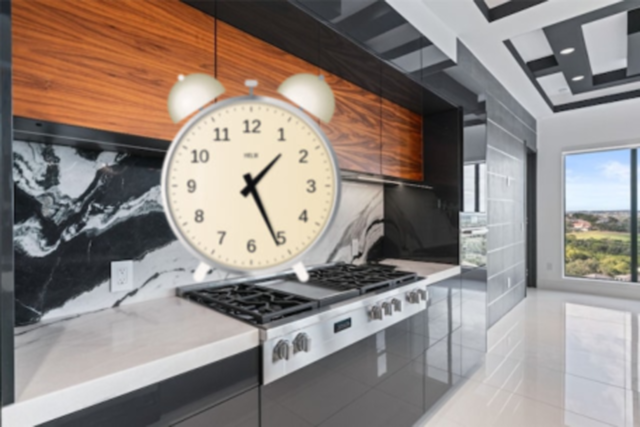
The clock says {"hour": 1, "minute": 26}
